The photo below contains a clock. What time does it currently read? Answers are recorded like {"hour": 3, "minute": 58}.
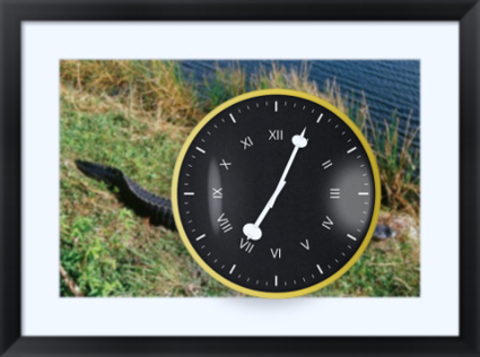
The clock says {"hour": 7, "minute": 4}
